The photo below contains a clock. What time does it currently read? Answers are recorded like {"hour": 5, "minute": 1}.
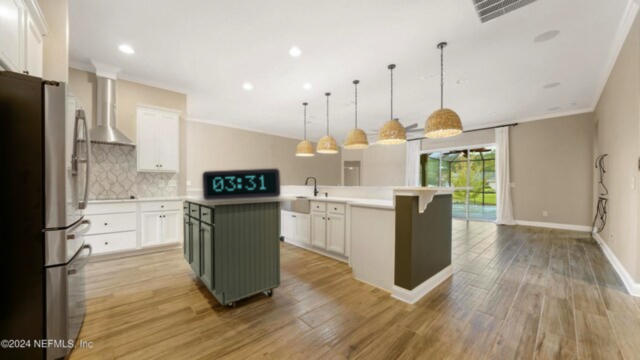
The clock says {"hour": 3, "minute": 31}
